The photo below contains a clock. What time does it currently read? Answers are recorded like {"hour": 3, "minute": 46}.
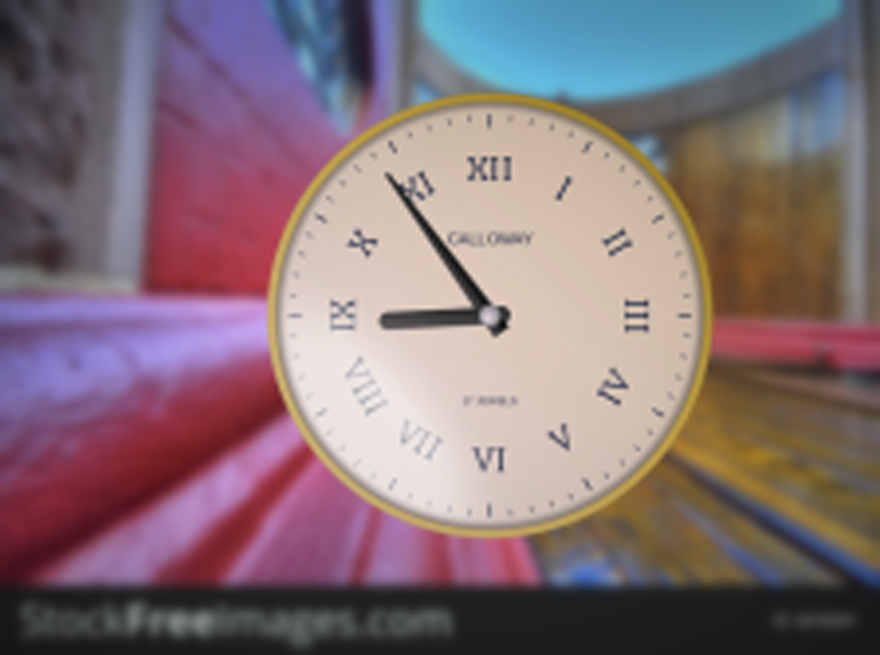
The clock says {"hour": 8, "minute": 54}
